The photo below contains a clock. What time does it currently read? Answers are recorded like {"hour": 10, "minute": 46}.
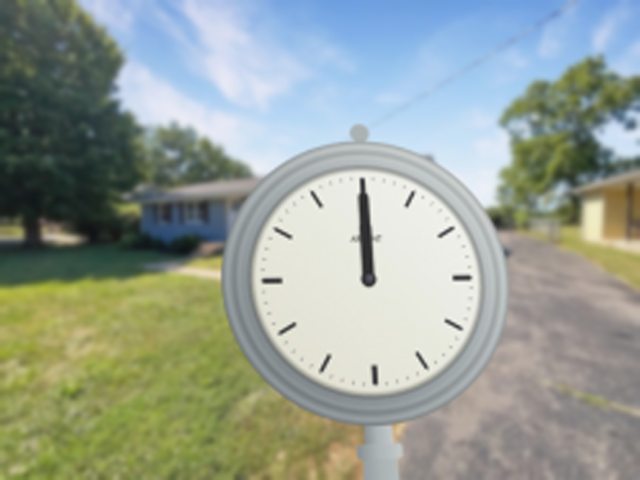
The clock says {"hour": 12, "minute": 0}
